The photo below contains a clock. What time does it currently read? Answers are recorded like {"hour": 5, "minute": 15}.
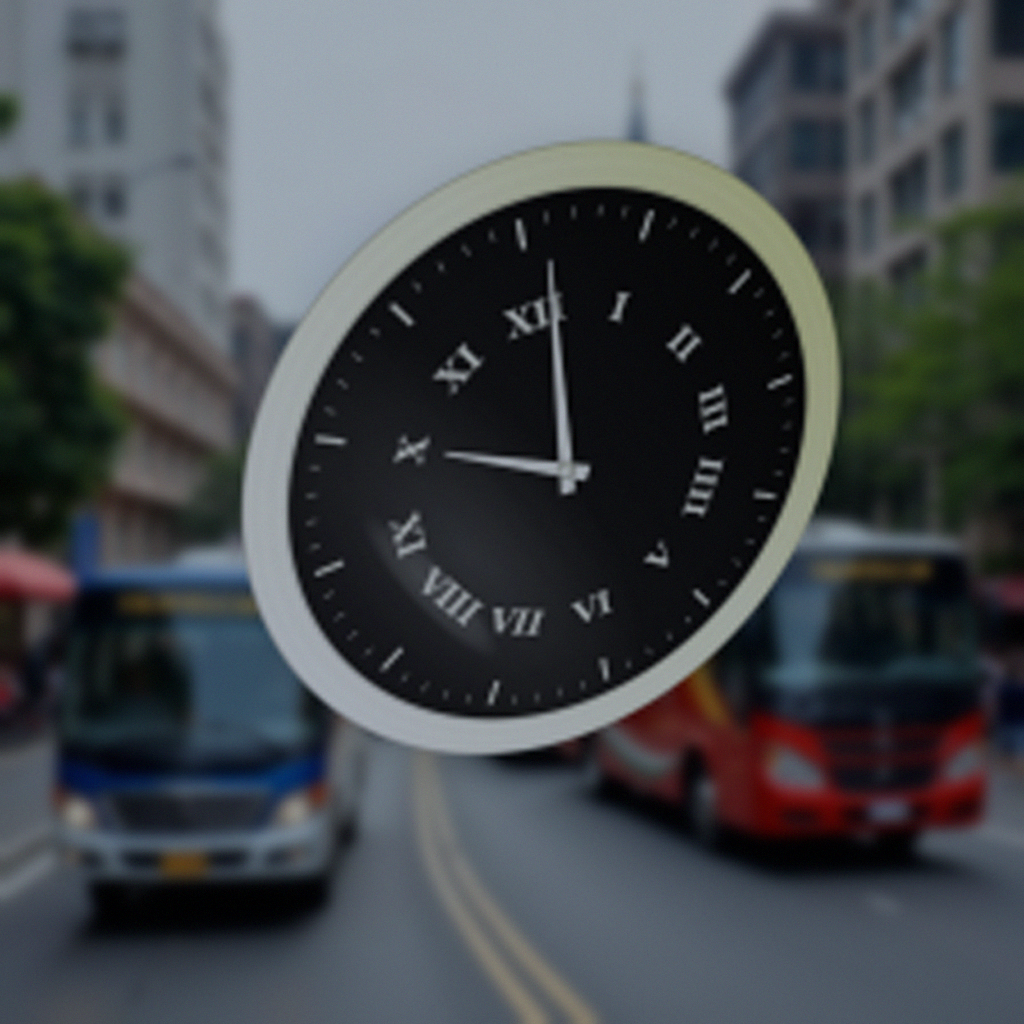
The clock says {"hour": 10, "minute": 1}
